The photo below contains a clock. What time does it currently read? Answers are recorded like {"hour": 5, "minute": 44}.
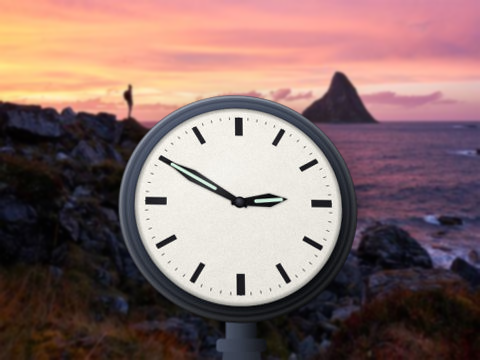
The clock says {"hour": 2, "minute": 50}
